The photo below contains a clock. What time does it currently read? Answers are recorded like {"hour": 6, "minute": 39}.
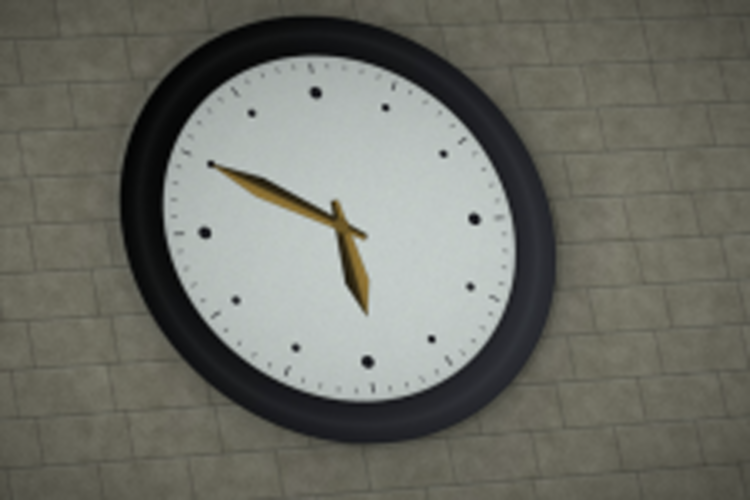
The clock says {"hour": 5, "minute": 50}
